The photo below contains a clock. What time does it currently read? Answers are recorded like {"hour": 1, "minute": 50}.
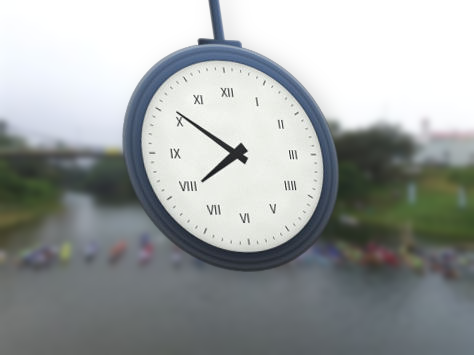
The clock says {"hour": 7, "minute": 51}
